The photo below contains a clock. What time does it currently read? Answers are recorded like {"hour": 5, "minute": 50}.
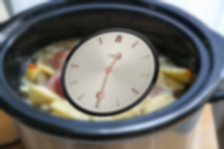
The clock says {"hour": 12, "minute": 30}
